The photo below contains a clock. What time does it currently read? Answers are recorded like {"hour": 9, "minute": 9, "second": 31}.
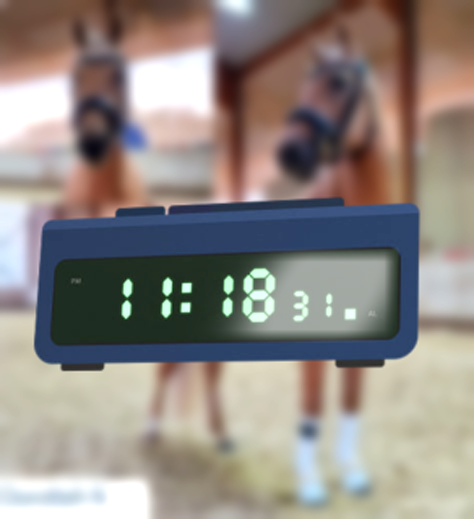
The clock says {"hour": 11, "minute": 18, "second": 31}
